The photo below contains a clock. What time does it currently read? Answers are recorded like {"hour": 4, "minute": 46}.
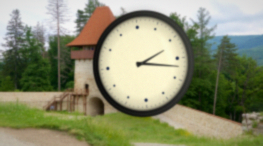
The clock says {"hour": 2, "minute": 17}
